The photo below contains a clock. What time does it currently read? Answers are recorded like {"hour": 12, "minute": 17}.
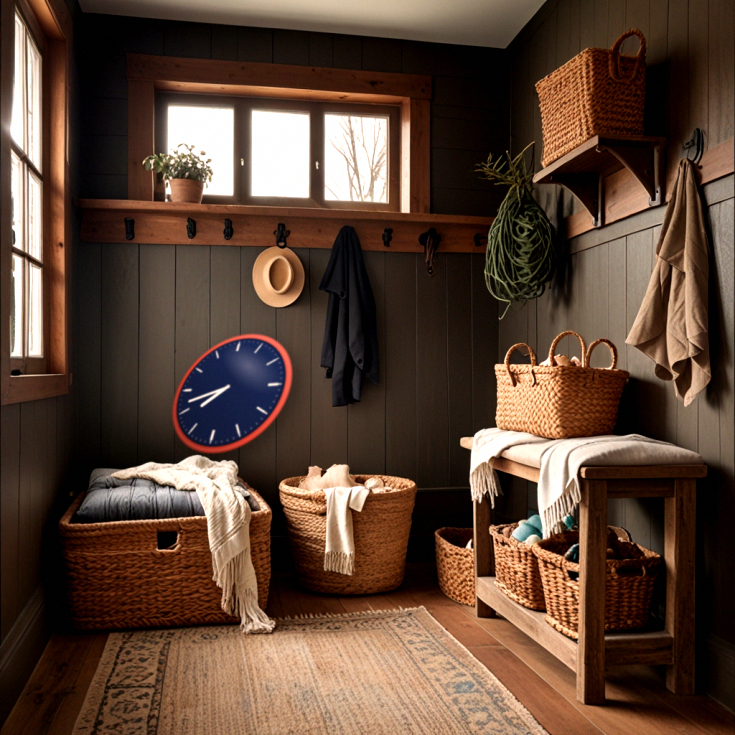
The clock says {"hour": 7, "minute": 42}
